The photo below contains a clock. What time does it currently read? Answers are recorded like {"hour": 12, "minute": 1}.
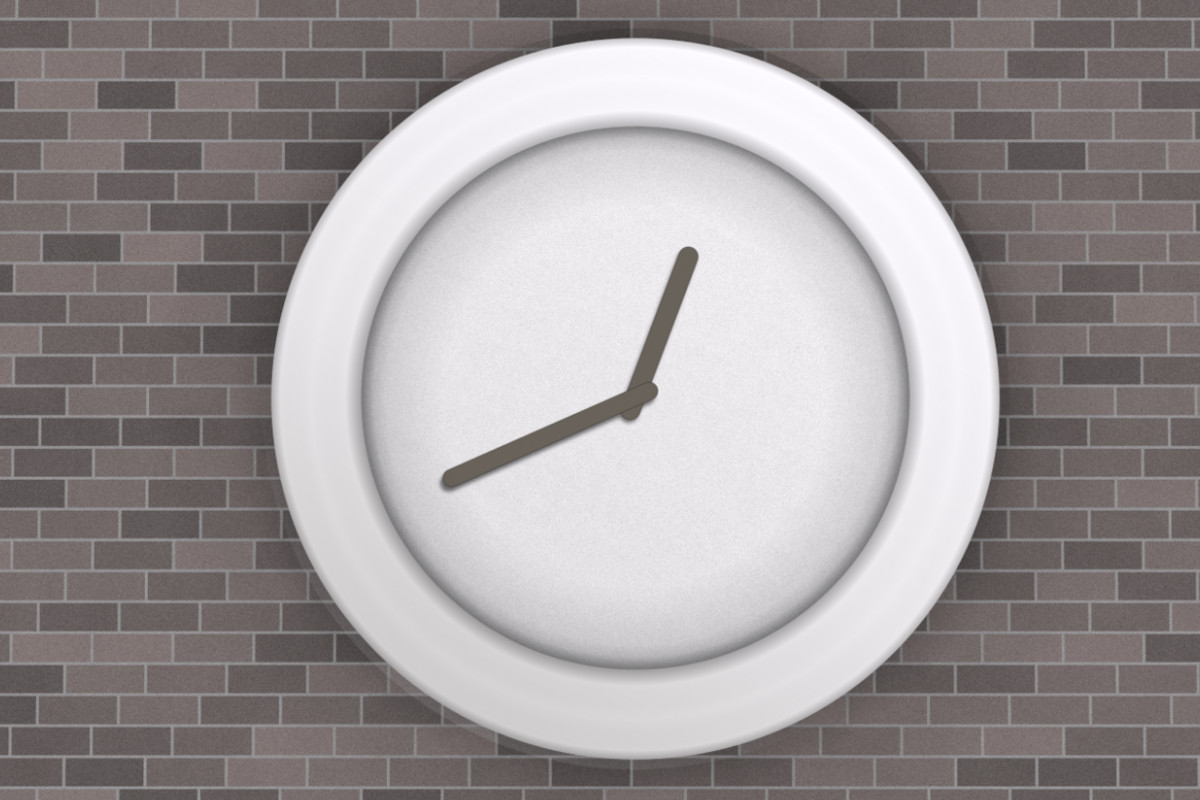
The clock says {"hour": 12, "minute": 41}
